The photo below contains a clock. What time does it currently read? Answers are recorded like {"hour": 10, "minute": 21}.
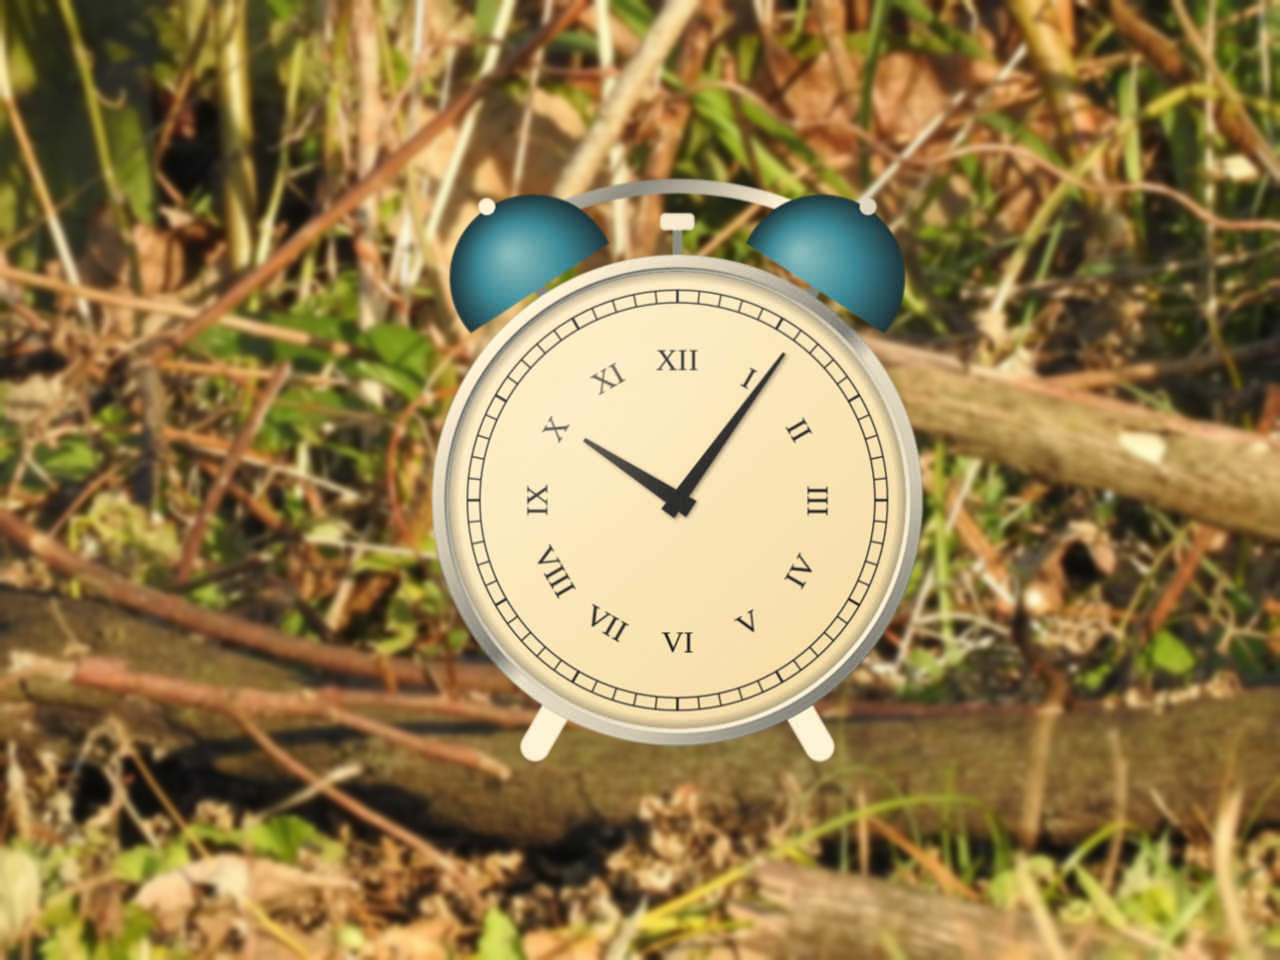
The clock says {"hour": 10, "minute": 6}
